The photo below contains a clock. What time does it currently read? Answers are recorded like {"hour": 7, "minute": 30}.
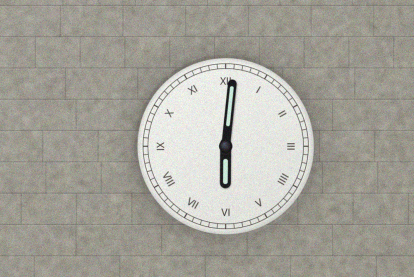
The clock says {"hour": 6, "minute": 1}
